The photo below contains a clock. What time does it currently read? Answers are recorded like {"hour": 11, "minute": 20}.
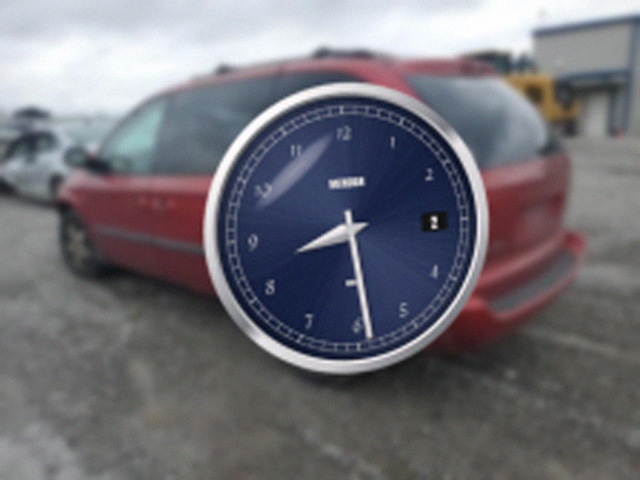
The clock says {"hour": 8, "minute": 29}
